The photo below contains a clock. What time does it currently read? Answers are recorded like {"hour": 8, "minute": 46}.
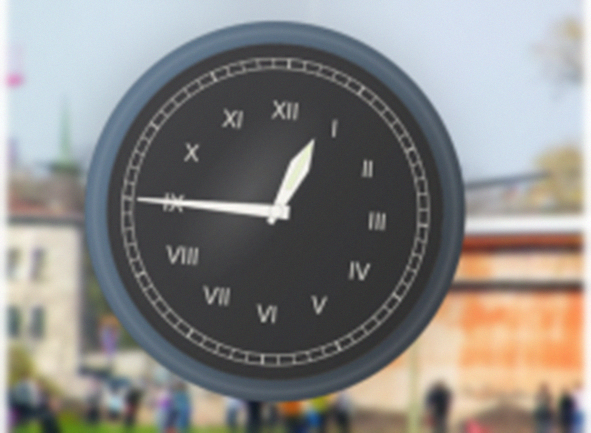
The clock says {"hour": 12, "minute": 45}
